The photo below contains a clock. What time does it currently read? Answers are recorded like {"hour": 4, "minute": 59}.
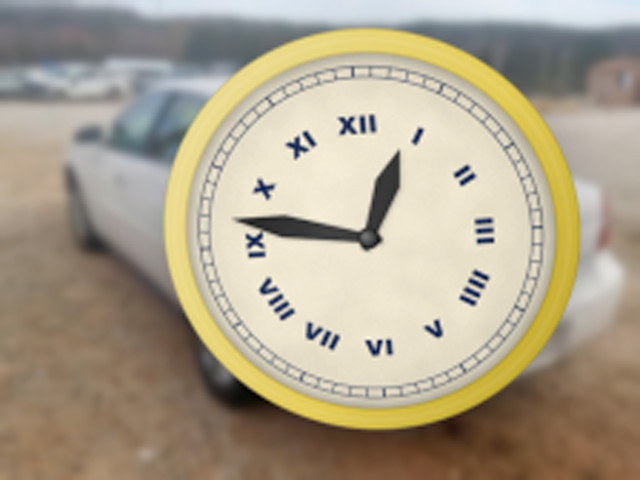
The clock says {"hour": 12, "minute": 47}
